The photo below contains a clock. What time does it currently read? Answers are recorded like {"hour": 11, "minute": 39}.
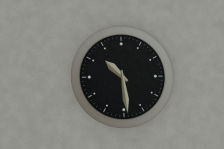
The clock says {"hour": 10, "minute": 29}
